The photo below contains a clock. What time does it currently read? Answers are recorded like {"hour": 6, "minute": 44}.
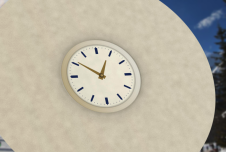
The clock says {"hour": 12, "minute": 51}
